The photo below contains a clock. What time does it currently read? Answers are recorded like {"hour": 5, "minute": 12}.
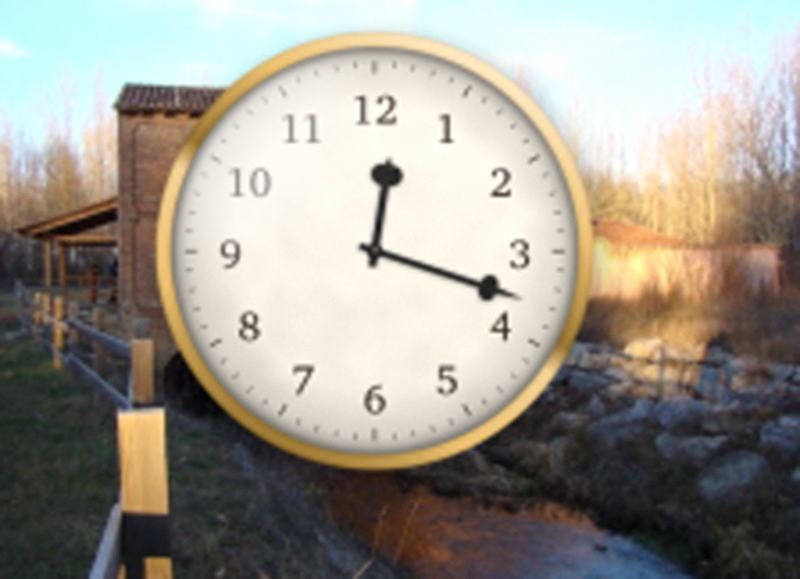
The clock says {"hour": 12, "minute": 18}
